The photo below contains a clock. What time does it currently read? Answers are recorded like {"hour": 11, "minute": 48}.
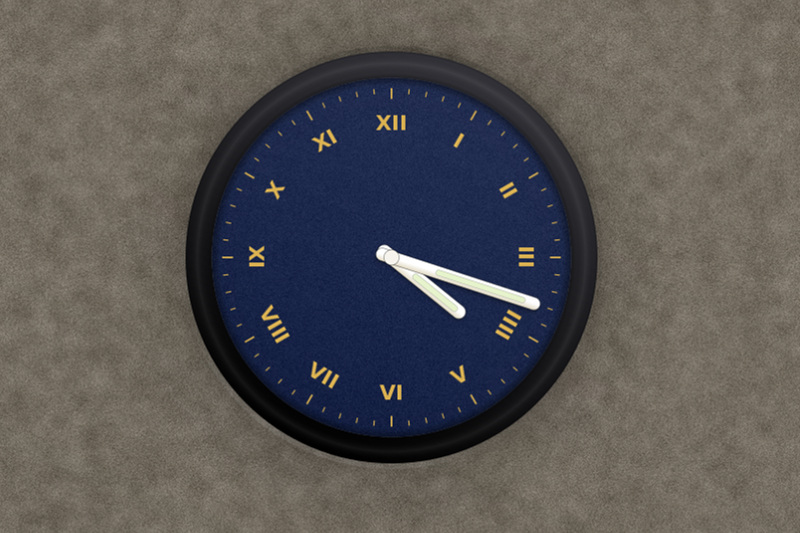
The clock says {"hour": 4, "minute": 18}
